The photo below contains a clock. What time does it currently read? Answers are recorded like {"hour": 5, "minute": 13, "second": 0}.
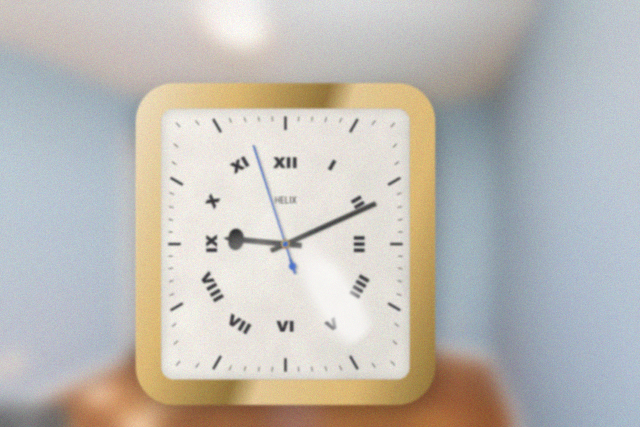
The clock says {"hour": 9, "minute": 10, "second": 57}
